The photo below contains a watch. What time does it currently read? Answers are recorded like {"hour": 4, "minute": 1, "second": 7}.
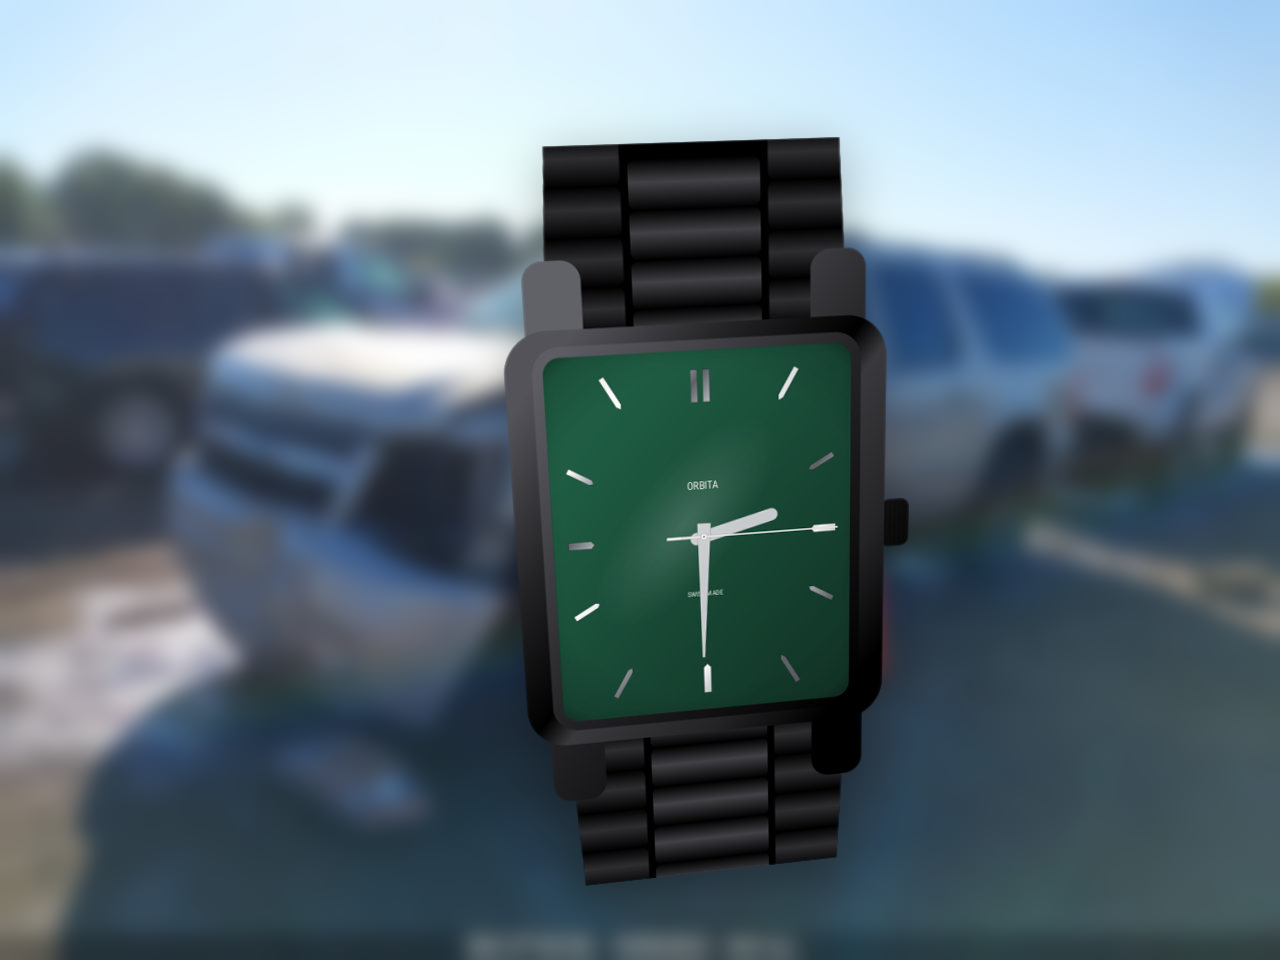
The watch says {"hour": 2, "minute": 30, "second": 15}
